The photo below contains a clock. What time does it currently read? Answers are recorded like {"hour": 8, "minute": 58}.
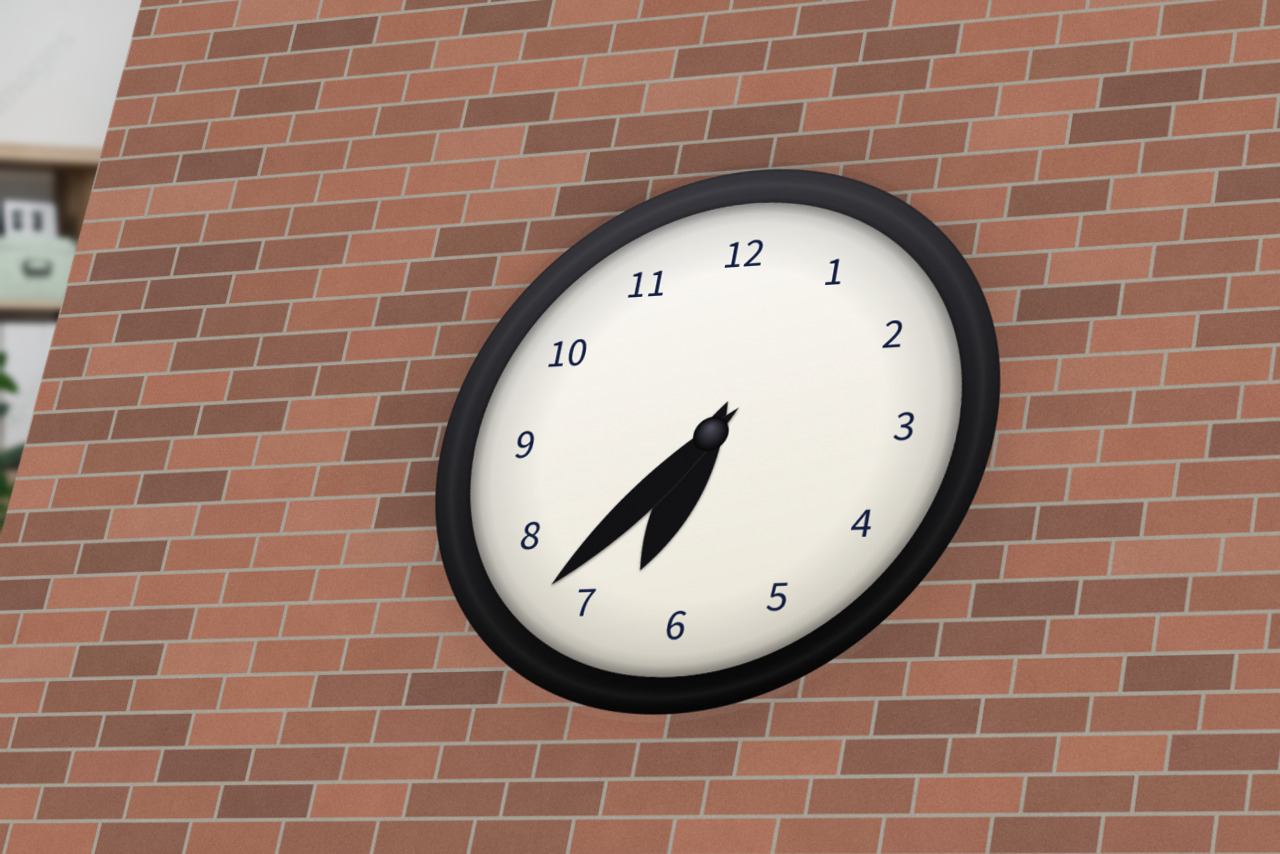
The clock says {"hour": 6, "minute": 37}
